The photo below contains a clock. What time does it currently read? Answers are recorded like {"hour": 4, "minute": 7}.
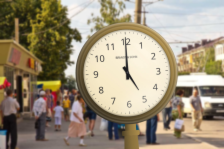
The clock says {"hour": 5, "minute": 0}
